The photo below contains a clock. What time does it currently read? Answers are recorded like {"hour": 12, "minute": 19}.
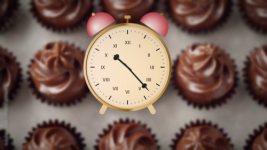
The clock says {"hour": 10, "minute": 23}
